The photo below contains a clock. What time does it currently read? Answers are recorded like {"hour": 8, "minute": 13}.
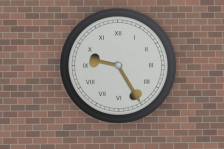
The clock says {"hour": 9, "minute": 25}
